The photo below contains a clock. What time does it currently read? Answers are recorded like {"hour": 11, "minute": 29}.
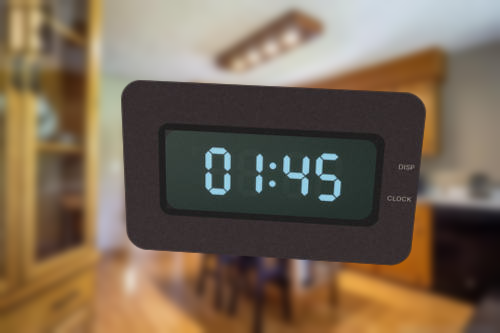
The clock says {"hour": 1, "minute": 45}
